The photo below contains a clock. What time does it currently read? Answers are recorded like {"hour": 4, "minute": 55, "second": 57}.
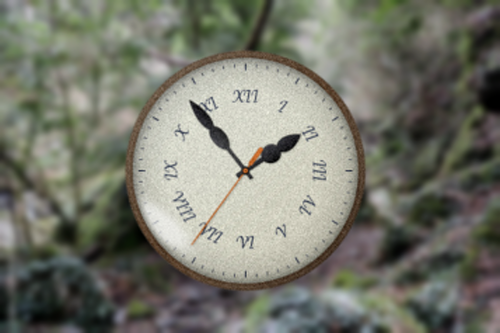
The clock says {"hour": 1, "minute": 53, "second": 36}
